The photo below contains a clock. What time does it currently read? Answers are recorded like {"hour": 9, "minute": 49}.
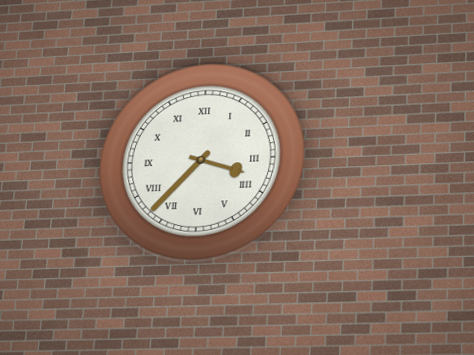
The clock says {"hour": 3, "minute": 37}
